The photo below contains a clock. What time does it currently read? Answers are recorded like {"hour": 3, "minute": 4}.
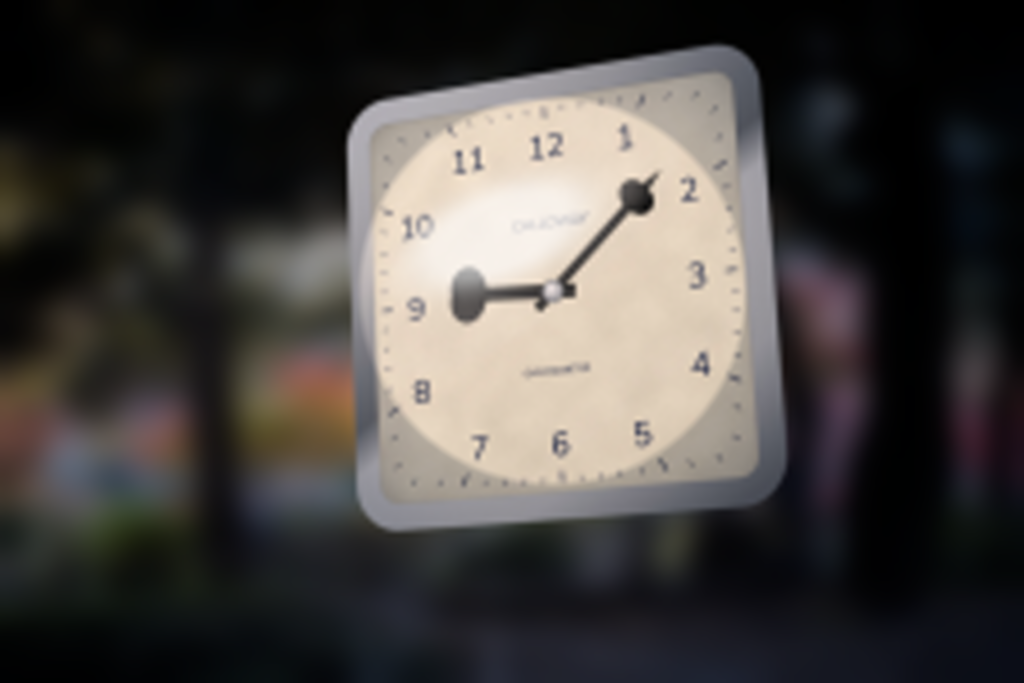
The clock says {"hour": 9, "minute": 8}
